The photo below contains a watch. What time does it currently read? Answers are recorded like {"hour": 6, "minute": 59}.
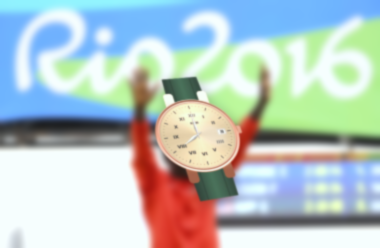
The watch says {"hour": 8, "minute": 0}
